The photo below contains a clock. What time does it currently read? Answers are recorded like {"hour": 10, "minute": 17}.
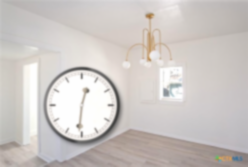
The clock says {"hour": 12, "minute": 31}
